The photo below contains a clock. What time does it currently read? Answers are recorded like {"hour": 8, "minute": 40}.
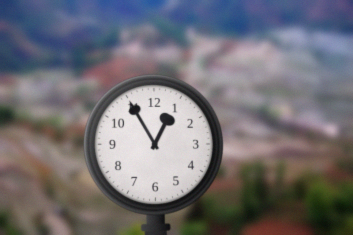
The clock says {"hour": 12, "minute": 55}
